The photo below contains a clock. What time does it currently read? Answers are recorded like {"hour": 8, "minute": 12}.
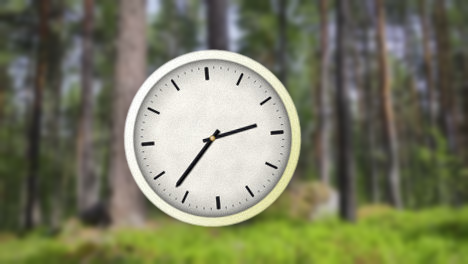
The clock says {"hour": 2, "minute": 37}
